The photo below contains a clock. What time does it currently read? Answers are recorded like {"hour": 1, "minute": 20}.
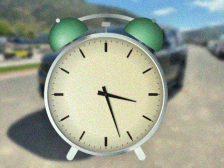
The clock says {"hour": 3, "minute": 27}
